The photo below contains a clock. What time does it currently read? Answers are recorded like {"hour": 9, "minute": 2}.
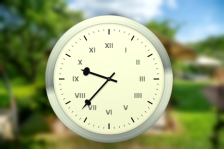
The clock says {"hour": 9, "minute": 37}
